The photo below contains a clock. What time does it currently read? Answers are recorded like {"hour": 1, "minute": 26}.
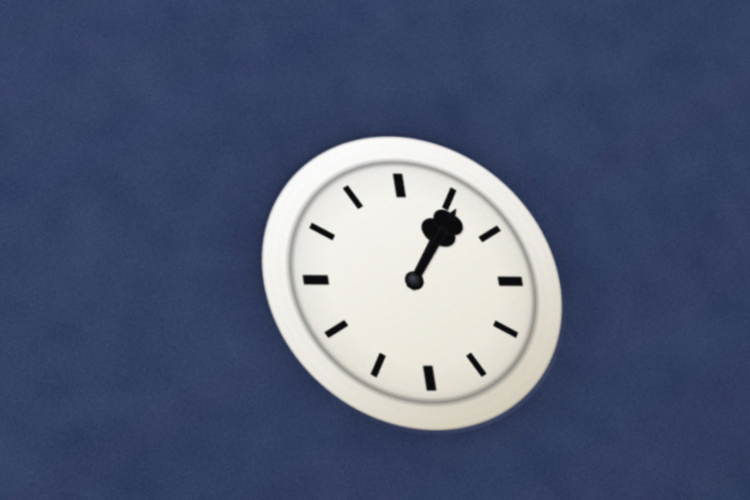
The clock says {"hour": 1, "minute": 6}
